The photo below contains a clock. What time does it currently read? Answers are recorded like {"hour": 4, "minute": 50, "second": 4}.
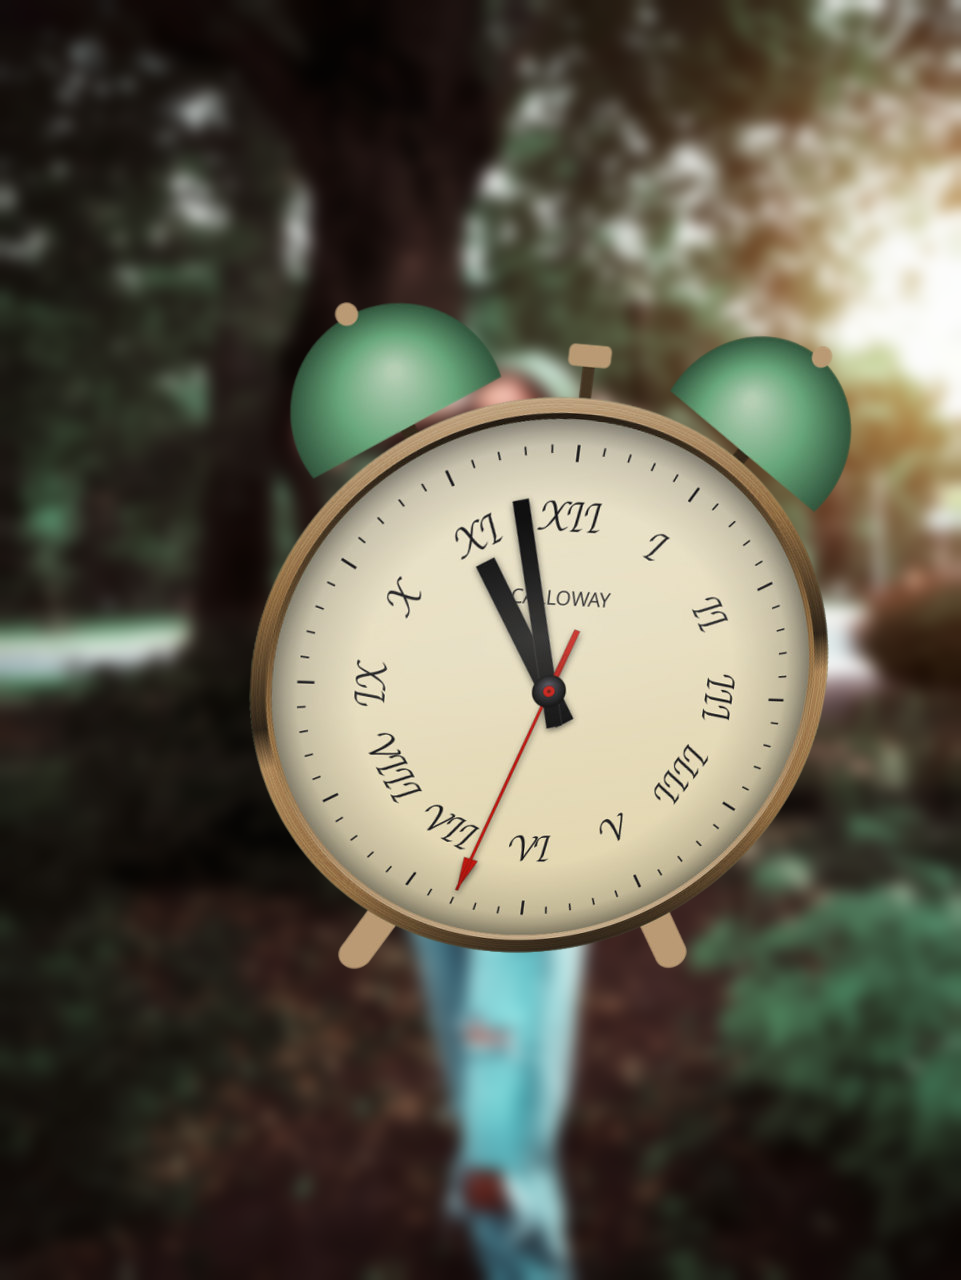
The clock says {"hour": 10, "minute": 57, "second": 33}
